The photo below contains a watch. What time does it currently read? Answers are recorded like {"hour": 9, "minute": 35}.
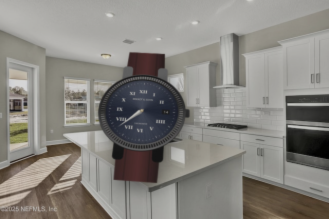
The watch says {"hour": 7, "minute": 38}
